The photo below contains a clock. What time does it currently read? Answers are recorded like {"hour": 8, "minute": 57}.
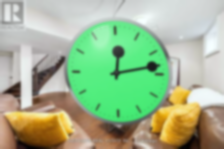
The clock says {"hour": 12, "minute": 13}
